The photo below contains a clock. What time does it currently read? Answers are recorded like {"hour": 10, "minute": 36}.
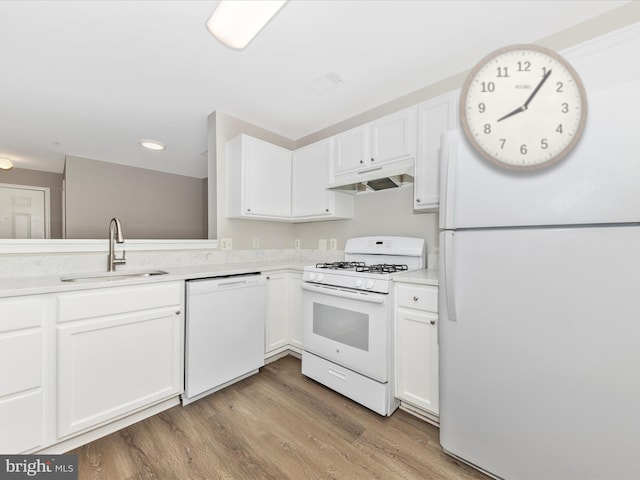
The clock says {"hour": 8, "minute": 6}
